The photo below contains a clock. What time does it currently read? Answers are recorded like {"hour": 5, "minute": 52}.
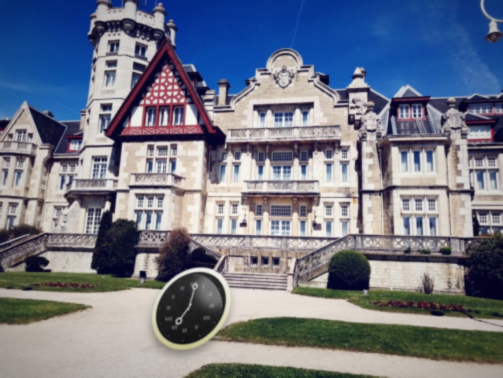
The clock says {"hour": 7, "minute": 1}
